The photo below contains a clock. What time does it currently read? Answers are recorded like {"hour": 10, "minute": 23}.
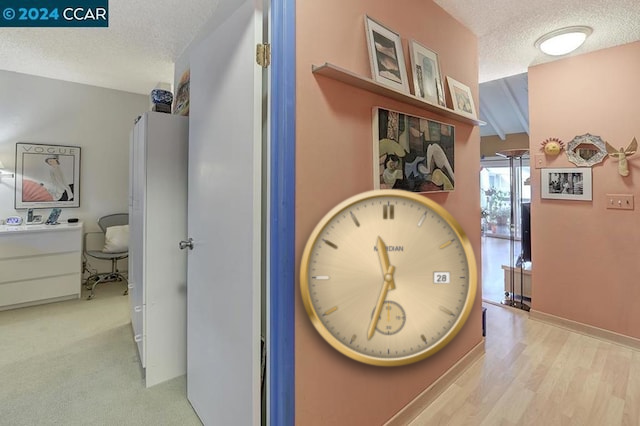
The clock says {"hour": 11, "minute": 33}
